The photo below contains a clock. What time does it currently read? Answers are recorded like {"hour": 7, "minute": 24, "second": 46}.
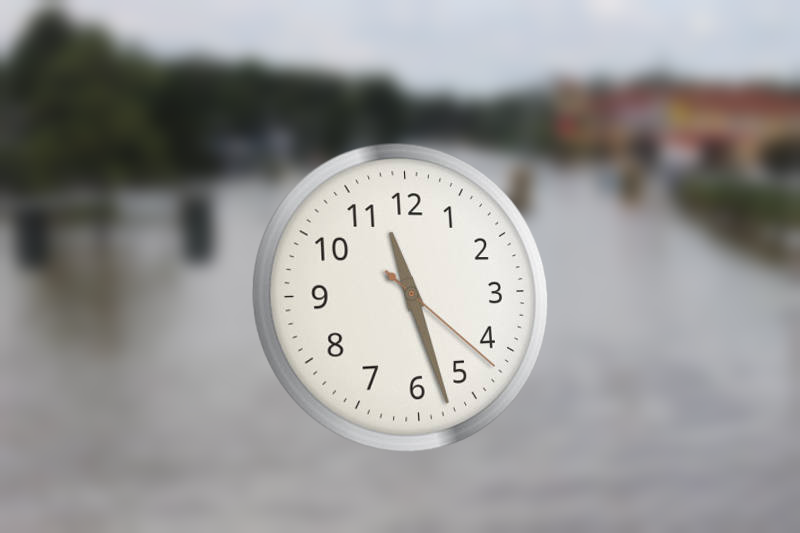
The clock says {"hour": 11, "minute": 27, "second": 22}
